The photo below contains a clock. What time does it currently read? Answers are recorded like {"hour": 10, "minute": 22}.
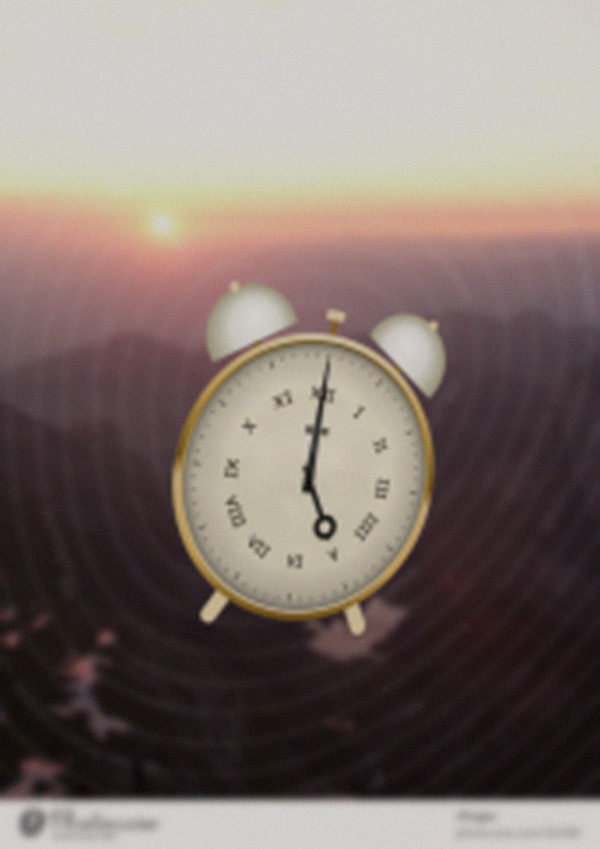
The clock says {"hour": 5, "minute": 0}
